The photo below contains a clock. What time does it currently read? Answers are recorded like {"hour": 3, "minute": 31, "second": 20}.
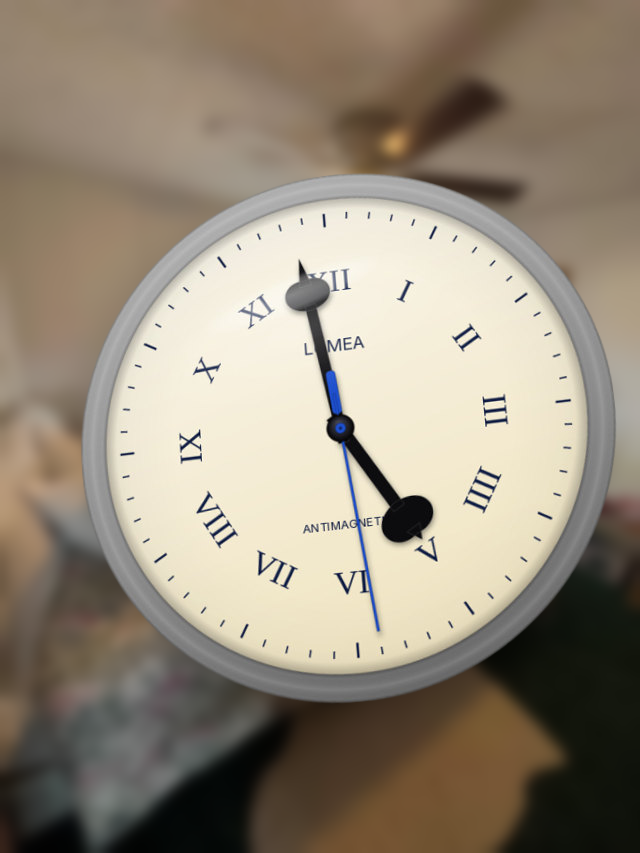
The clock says {"hour": 4, "minute": 58, "second": 29}
